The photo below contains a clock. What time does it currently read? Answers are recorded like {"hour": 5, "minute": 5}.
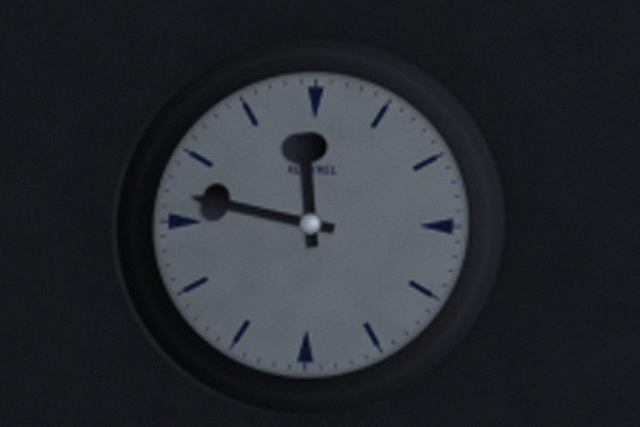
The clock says {"hour": 11, "minute": 47}
